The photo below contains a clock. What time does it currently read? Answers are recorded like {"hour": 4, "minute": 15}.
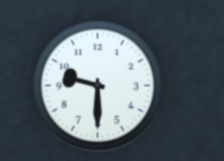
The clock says {"hour": 9, "minute": 30}
